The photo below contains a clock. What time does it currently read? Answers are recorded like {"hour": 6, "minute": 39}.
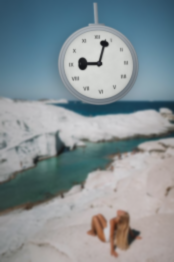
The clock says {"hour": 9, "minute": 3}
